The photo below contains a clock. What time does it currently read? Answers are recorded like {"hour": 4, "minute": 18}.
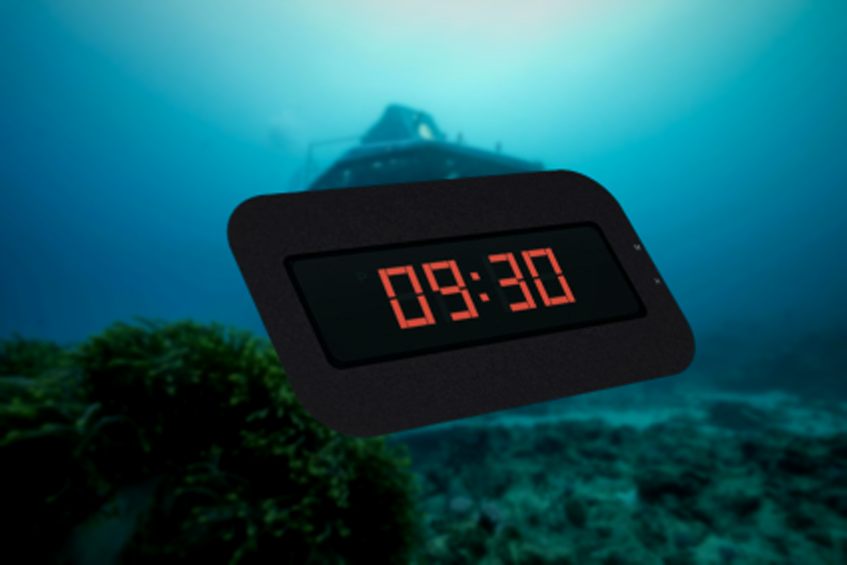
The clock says {"hour": 9, "minute": 30}
